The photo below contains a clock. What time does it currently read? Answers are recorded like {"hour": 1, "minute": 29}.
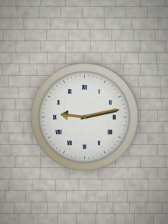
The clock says {"hour": 9, "minute": 13}
